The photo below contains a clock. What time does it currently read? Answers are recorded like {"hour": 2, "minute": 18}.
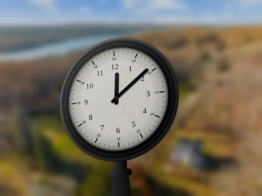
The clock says {"hour": 12, "minute": 9}
